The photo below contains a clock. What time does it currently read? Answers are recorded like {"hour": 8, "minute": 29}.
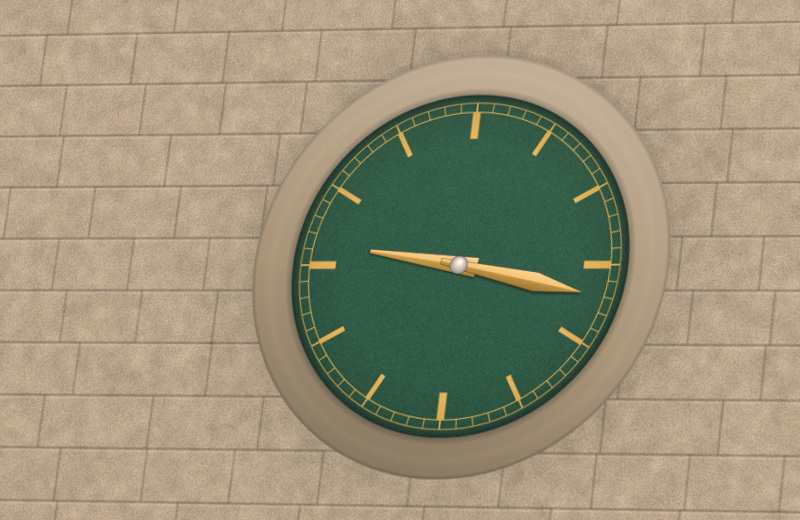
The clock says {"hour": 9, "minute": 17}
